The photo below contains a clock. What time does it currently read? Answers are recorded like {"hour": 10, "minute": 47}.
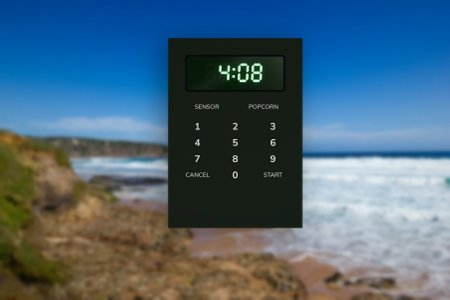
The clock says {"hour": 4, "minute": 8}
